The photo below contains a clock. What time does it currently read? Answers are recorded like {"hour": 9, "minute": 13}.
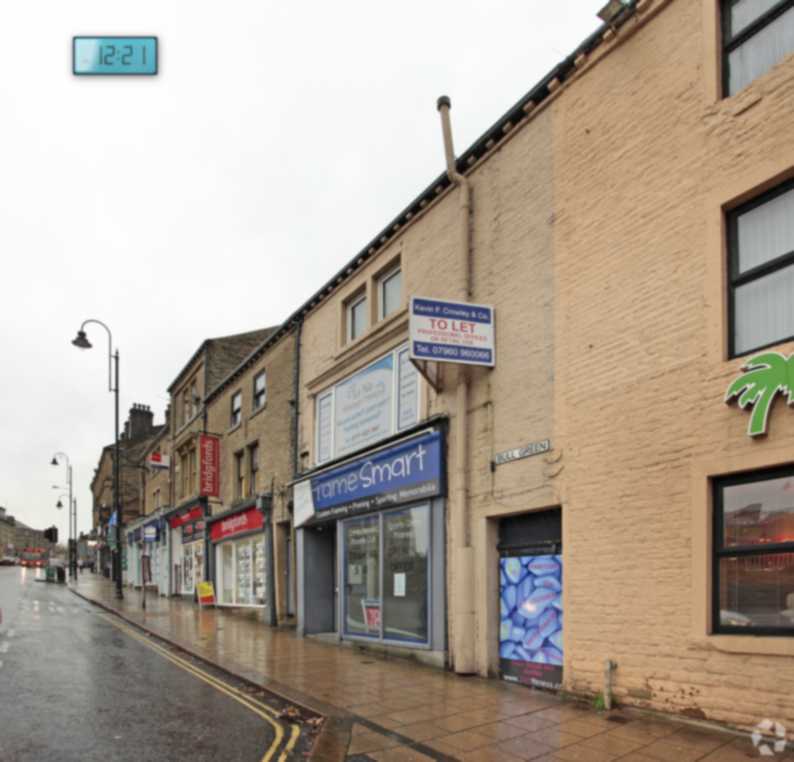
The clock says {"hour": 12, "minute": 21}
